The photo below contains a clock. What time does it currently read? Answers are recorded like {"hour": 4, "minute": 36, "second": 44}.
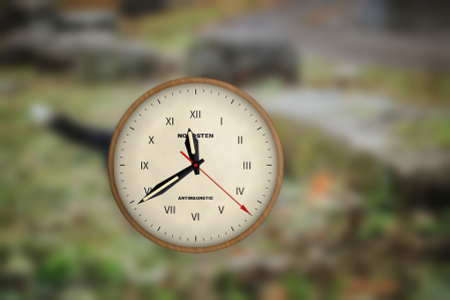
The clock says {"hour": 11, "minute": 39, "second": 22}
